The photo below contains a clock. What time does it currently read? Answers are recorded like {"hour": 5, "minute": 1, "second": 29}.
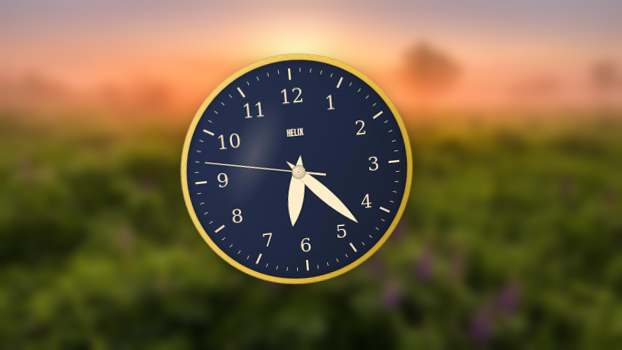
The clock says {"hour": 6, "minute": 22, "second": 47}
